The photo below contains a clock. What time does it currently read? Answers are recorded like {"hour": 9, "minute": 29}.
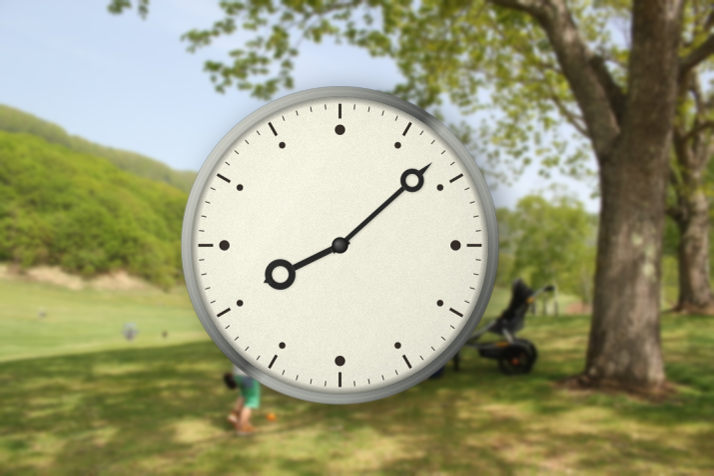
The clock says {"hour": 8, "minute": 8}
